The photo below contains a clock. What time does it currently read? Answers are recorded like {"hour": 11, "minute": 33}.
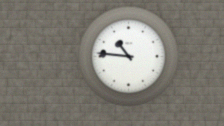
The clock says {"hour": 10, "minute": 46}
